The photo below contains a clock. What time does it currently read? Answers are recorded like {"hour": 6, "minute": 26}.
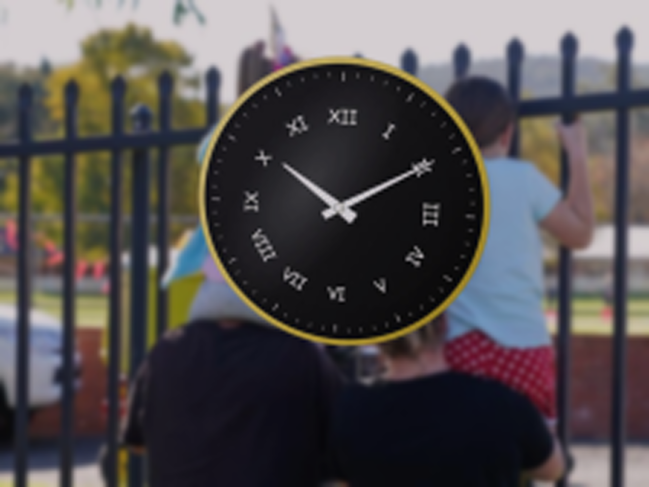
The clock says {"hour": 10, "minute": 10}
